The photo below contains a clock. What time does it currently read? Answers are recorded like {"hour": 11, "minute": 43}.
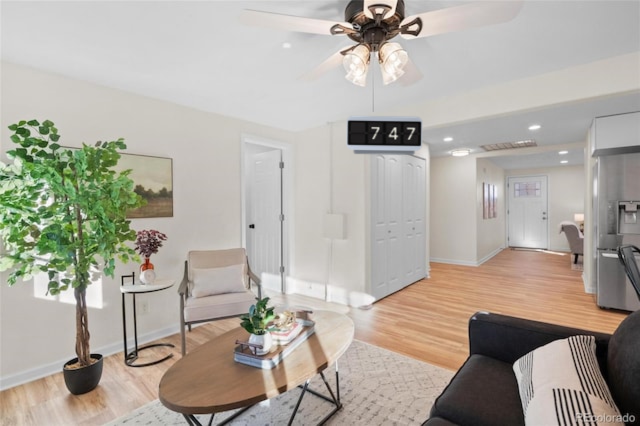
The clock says {"hour": 7, "minute": 47}
